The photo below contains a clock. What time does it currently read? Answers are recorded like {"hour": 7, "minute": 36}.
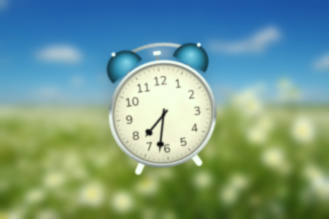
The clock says {"hour": 7, "minute": 32}
